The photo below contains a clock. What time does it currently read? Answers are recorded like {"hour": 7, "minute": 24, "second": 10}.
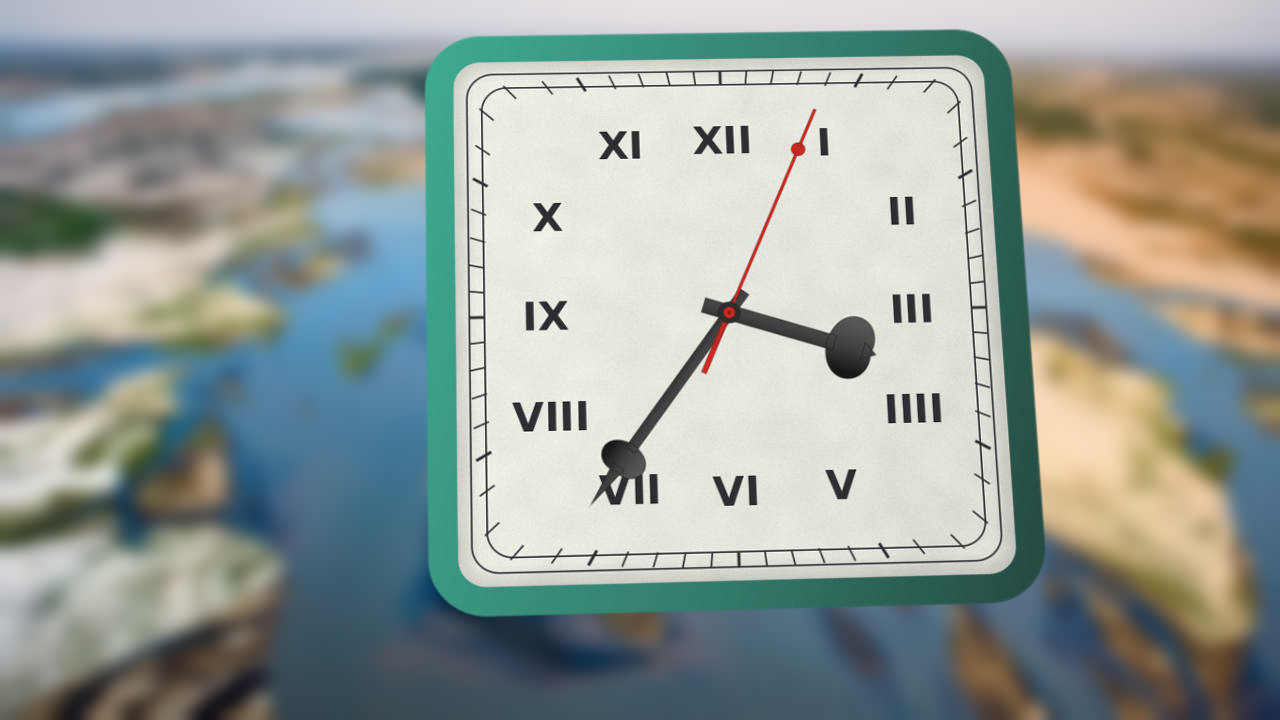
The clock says {"hour": 3, "minute": 36, "second": 4}
